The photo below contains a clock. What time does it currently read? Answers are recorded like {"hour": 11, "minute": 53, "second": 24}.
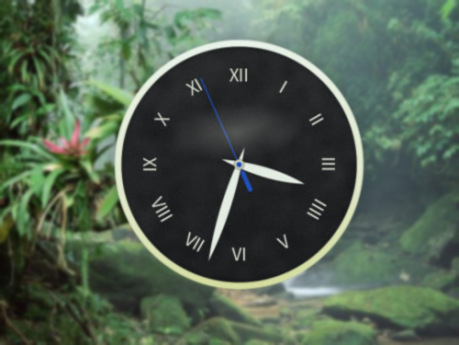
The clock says {"hour": 3, "minute": 32, "second": 56}
